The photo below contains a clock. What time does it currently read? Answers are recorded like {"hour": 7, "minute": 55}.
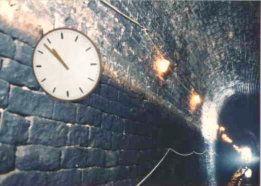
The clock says {"hour": 10, "minute": 53}
